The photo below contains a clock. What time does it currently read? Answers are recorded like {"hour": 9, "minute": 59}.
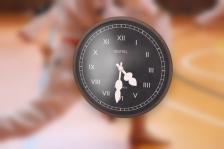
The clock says {"hour": 4, "minute": 31}
